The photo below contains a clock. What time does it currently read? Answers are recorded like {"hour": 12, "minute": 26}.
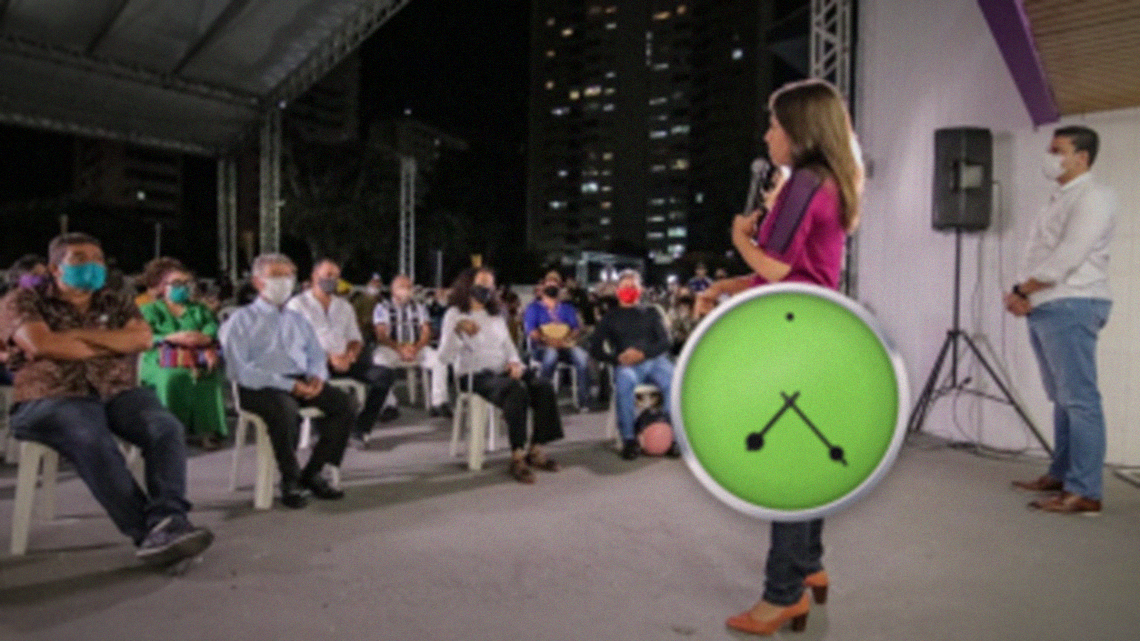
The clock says {"hour": 7, "minute": 23}
